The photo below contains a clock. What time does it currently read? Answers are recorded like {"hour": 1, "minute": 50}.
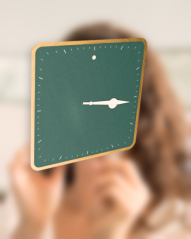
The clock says {"hour": 3, "minute": 16}
